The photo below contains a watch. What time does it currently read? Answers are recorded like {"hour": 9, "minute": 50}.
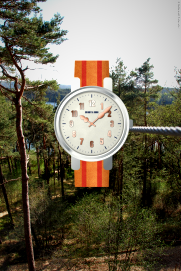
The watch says {"hour": 10, "minute": 8}
